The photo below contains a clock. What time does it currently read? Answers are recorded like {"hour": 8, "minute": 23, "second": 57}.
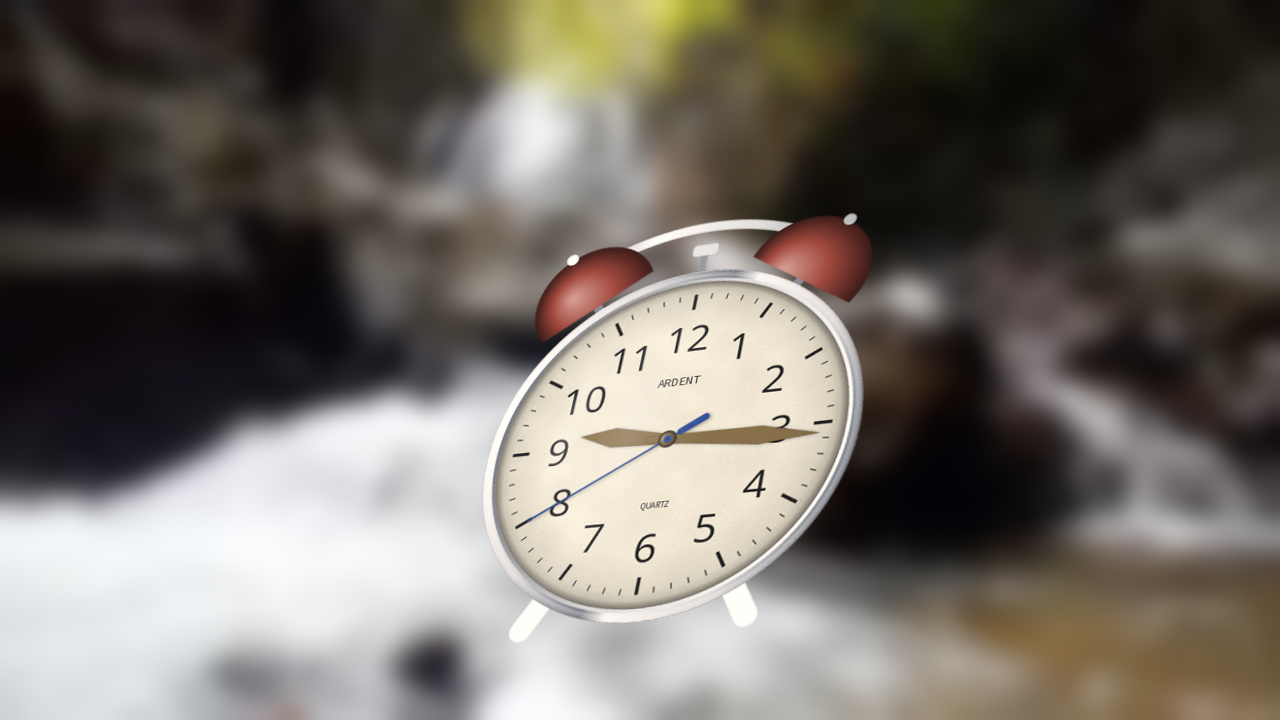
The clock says {"hour": 9, "minute": 15, "second": 40}
